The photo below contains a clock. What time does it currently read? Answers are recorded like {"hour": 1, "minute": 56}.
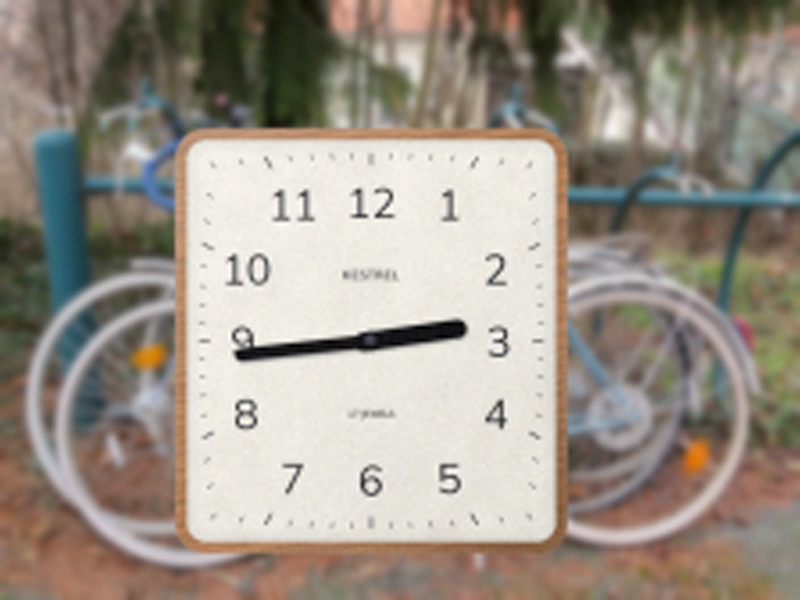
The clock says {"hour": 2, "minute": 44}
